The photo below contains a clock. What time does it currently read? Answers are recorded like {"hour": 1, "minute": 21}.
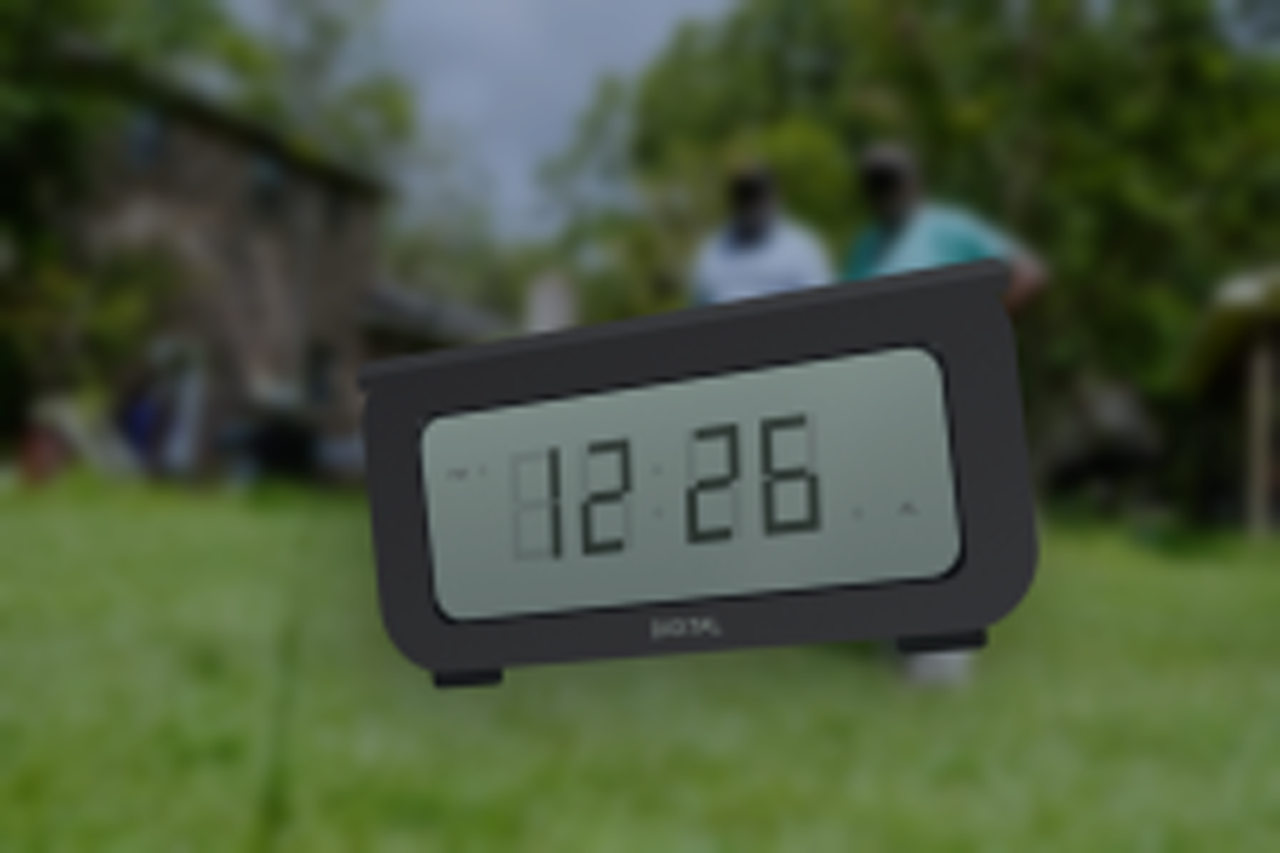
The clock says {"hour": 12, "minute": 26}
